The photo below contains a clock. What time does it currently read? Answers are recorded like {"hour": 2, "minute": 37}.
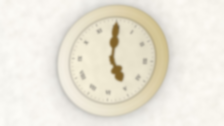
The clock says {"hour": 5, "minute": 0}
